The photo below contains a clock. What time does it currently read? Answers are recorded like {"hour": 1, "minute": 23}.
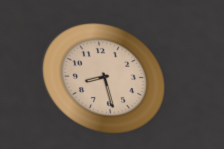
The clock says {"hour": 8, "minute": 29}
